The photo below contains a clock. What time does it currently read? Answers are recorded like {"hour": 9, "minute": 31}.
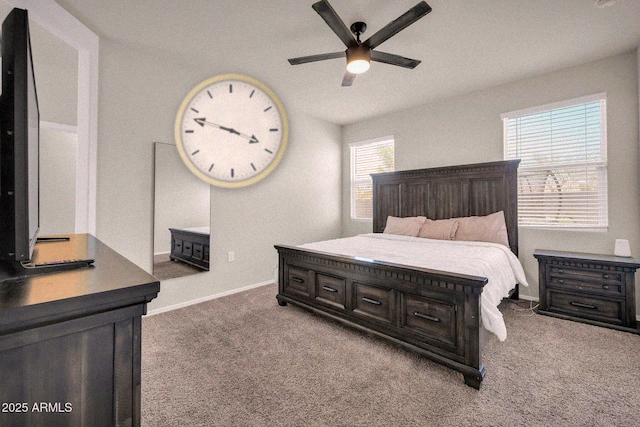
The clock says {"hour": 3, "minute": 48}
